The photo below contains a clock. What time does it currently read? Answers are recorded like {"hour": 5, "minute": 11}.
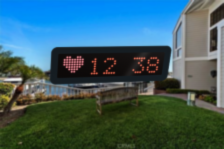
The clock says {"hour": 12, "minute": 38}
